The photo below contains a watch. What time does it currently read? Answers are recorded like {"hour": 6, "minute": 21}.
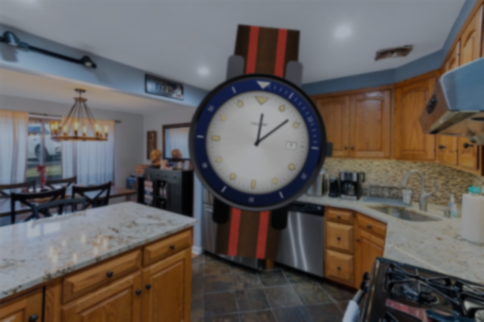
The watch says {"hour": 12, "minute": 8}
